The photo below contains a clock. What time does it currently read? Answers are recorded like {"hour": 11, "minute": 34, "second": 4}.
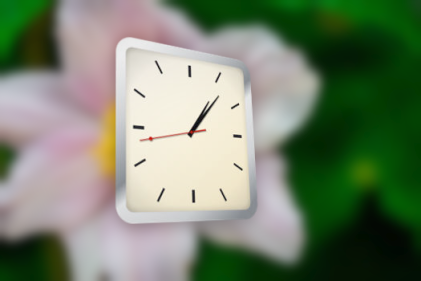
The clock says {"hour": 1, "minute": 6, "second": 43}
